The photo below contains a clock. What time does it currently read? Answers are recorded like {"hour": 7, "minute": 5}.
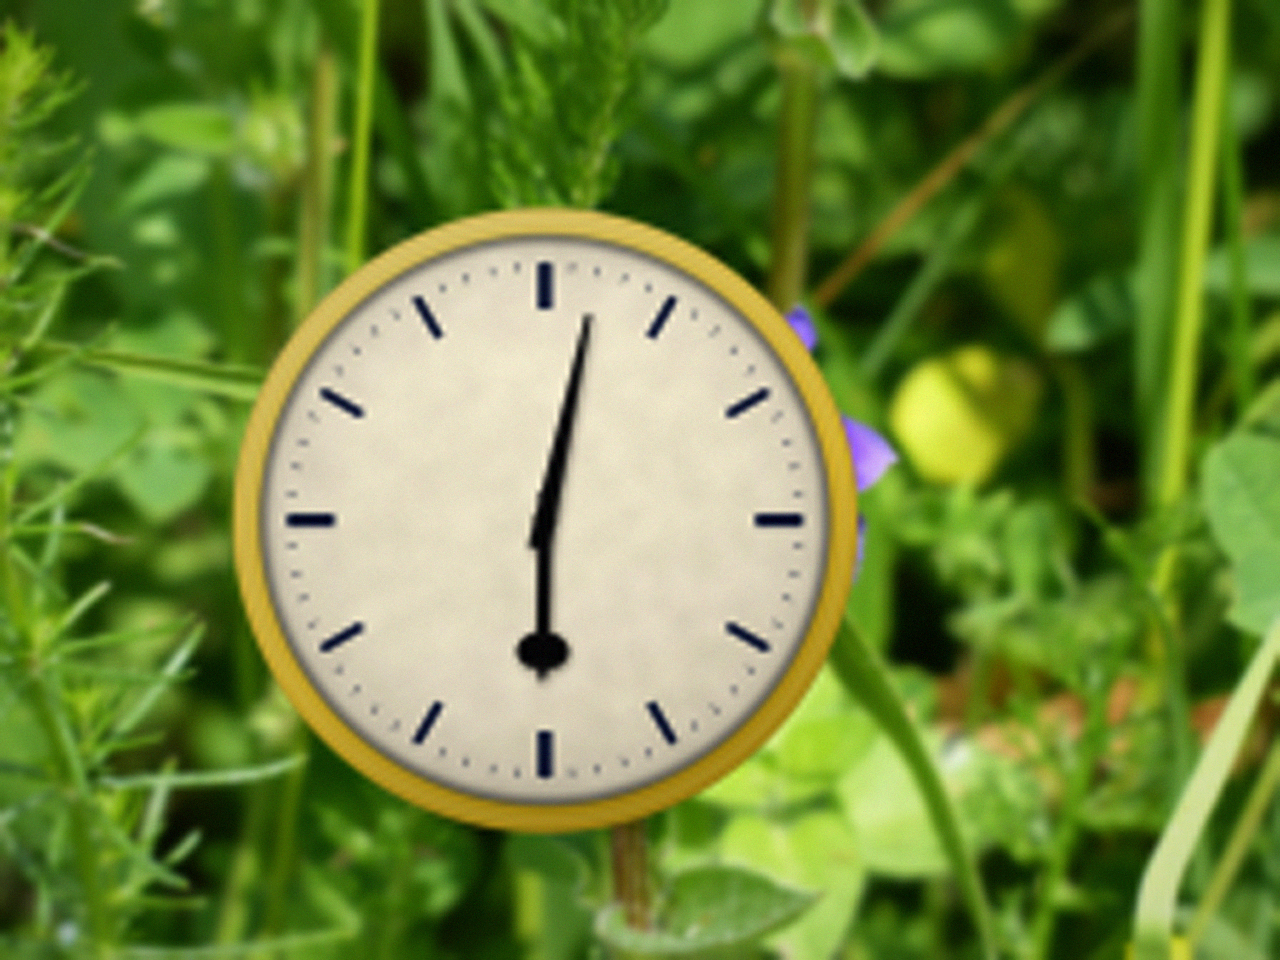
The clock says {"hour": 6, "minute": 2}
